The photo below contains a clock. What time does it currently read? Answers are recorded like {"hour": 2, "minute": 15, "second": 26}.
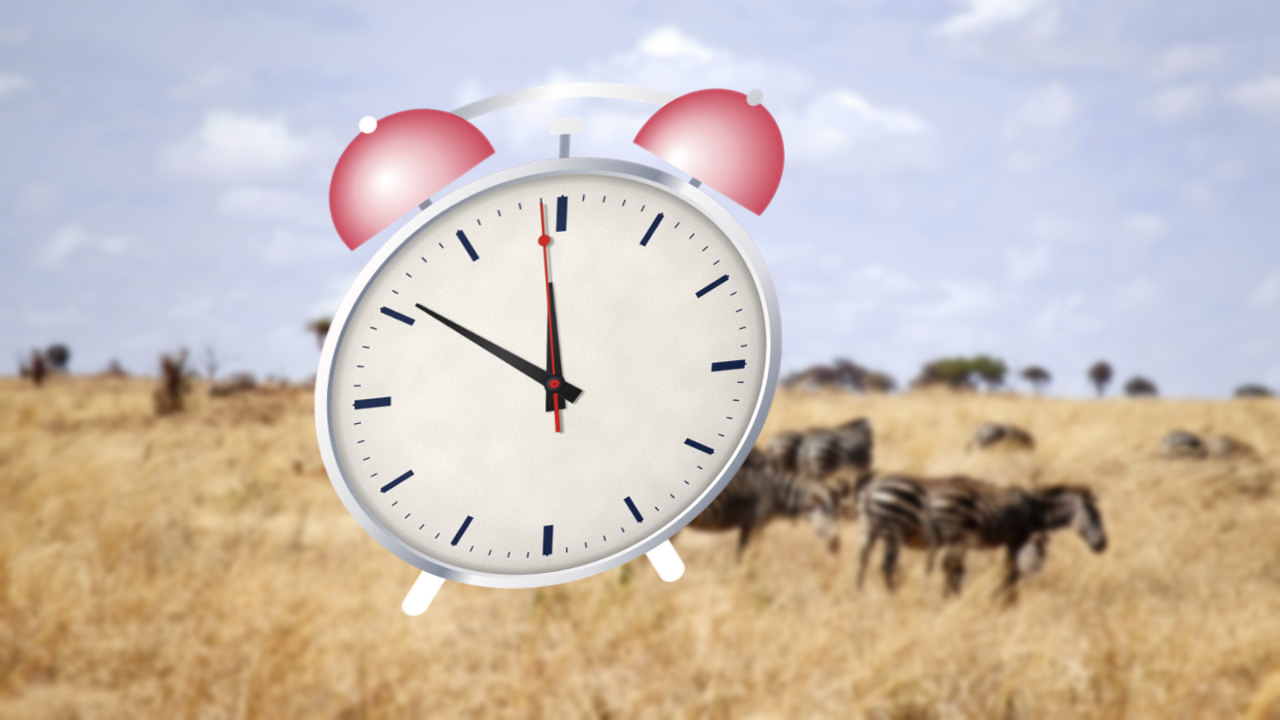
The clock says {"hour": 11, "minute": 50, "second": 59}
